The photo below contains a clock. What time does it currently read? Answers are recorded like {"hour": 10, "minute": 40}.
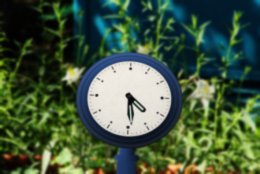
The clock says {"hour": 4, "minute": 29}
